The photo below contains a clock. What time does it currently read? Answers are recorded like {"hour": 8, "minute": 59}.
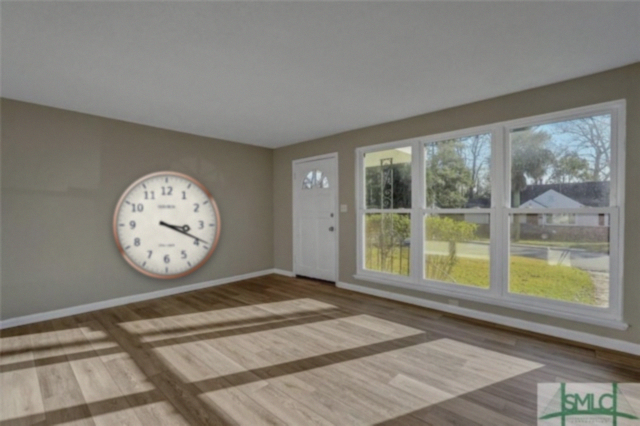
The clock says {"hour": 3, "minute": 19}
